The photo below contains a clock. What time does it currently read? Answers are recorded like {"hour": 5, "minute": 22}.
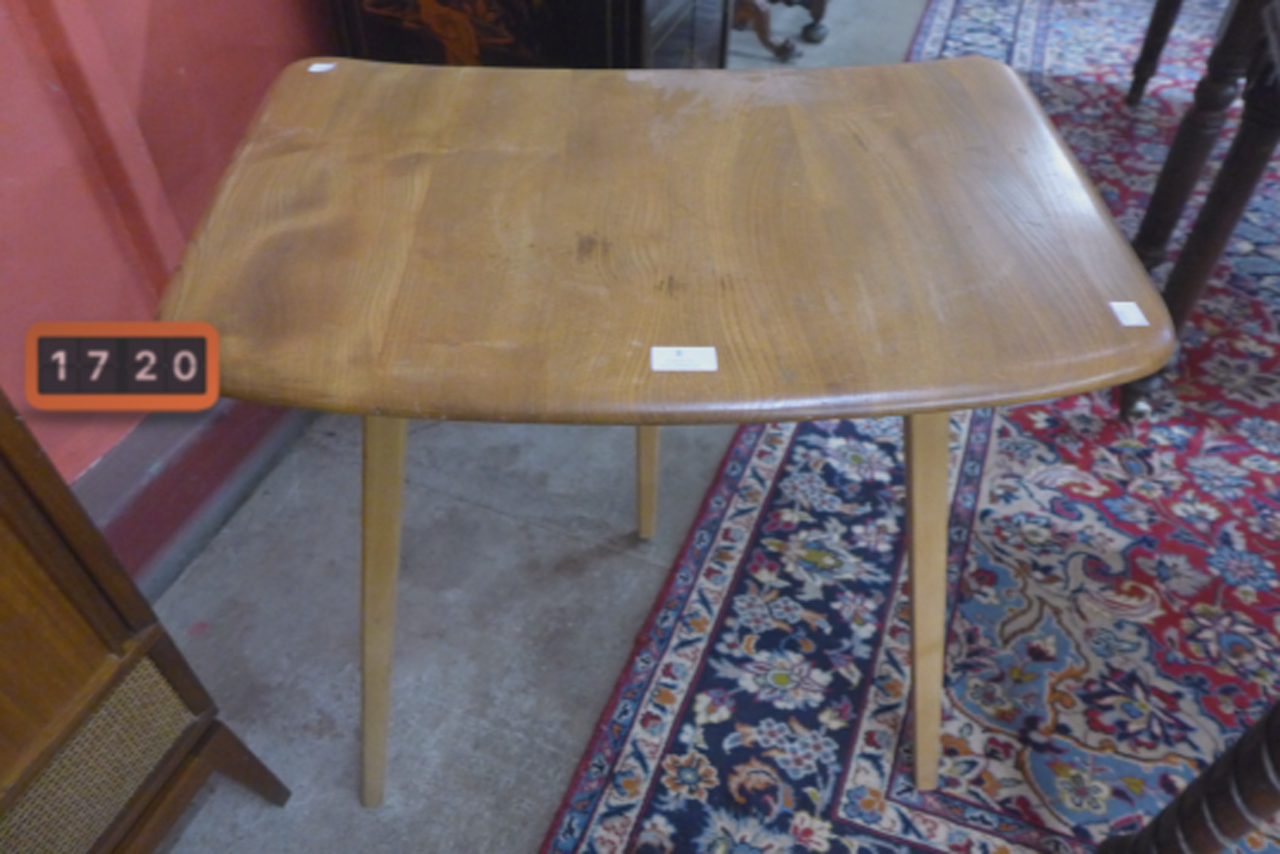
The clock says {"hour": 17, "minute": 20}
